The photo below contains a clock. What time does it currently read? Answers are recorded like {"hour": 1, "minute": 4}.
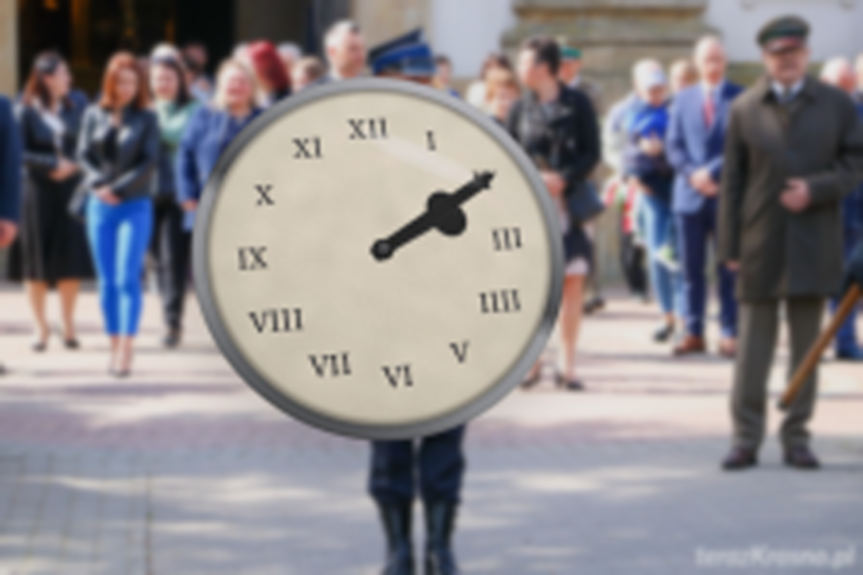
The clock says {"hour": 2, "minute": 10}
